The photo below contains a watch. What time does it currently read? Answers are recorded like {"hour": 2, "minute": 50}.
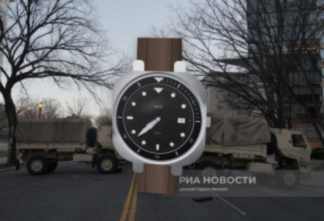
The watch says {"hour": 7, "minute": 38}
